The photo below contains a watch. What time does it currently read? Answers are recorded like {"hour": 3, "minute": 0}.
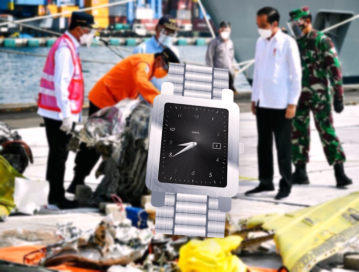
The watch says {"hour": 8, "minute": 39}
